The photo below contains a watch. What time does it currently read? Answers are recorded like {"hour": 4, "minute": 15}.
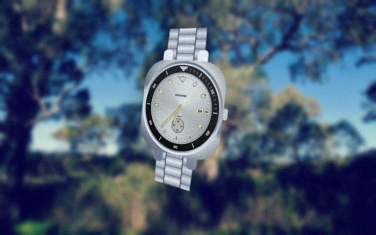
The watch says {"hour": 6, "minute": 37}
